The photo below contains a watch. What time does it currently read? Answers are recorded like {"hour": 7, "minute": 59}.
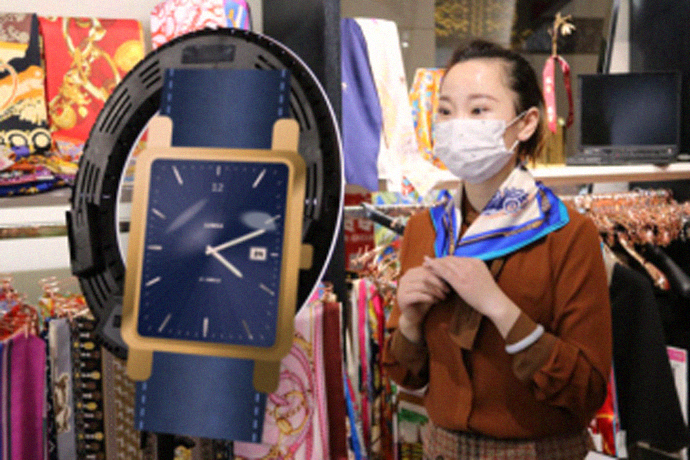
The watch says {"hour": 4, "minute": 11}
